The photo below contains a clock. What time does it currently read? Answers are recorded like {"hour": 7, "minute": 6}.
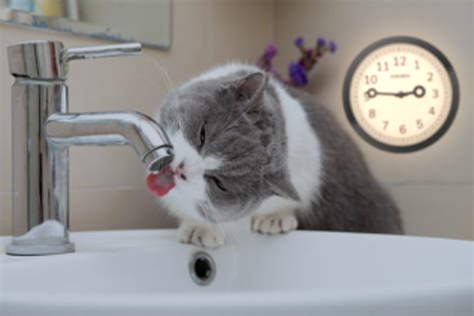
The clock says {"hour": 2, "minute": 46}
